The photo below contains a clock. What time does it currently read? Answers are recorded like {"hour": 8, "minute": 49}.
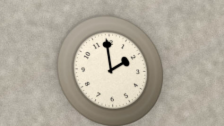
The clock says {"hour": 1, "minute": 59}
